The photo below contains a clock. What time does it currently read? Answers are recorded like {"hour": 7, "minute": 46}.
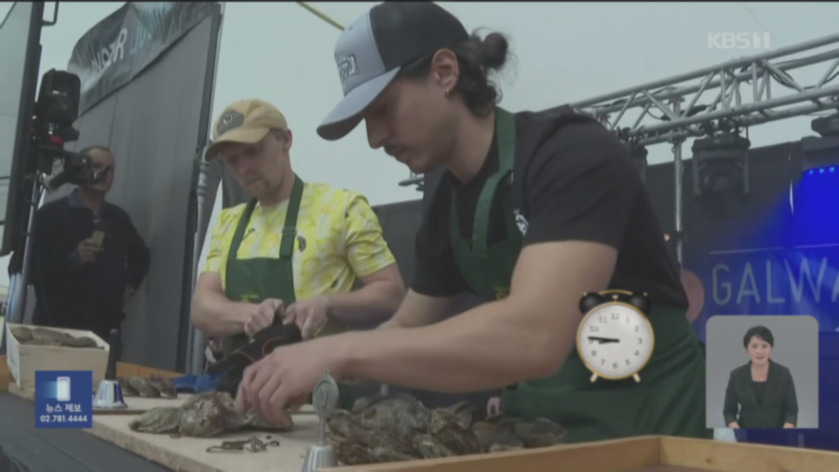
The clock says {"hour": 8, "minute": 46}
